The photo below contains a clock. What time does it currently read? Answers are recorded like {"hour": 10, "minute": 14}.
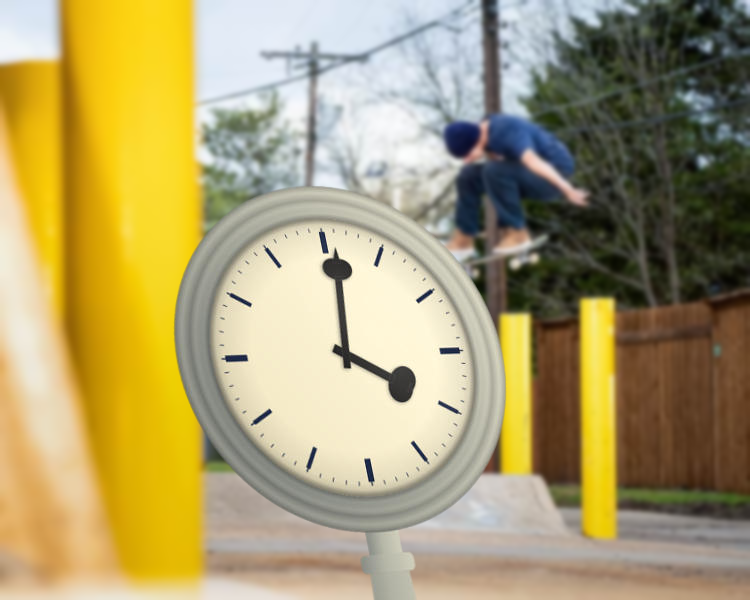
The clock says {"hour": 4, "minute": 1}
